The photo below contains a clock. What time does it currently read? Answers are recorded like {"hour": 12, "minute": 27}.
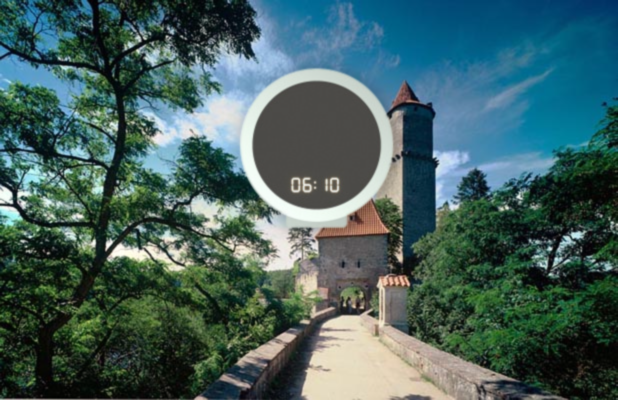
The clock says {"hour": 6, "minute": 10}
